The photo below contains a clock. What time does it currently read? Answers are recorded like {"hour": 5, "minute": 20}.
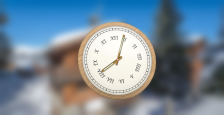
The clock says {"hour": 8, "minute": 4}
